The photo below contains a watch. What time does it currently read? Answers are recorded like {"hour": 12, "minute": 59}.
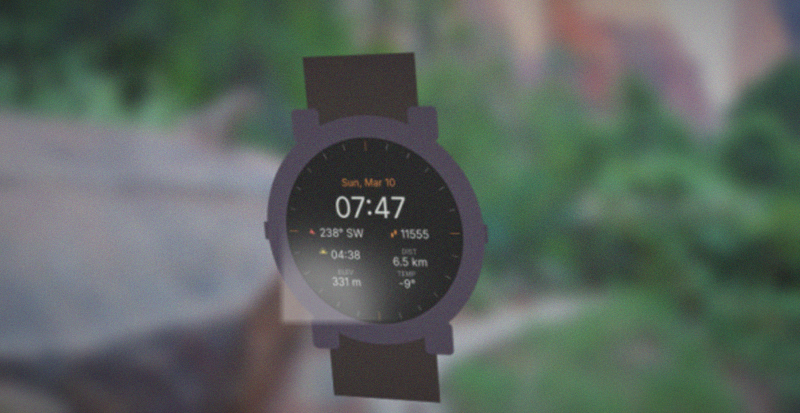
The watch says {"hour": 7, "minute": 47}
